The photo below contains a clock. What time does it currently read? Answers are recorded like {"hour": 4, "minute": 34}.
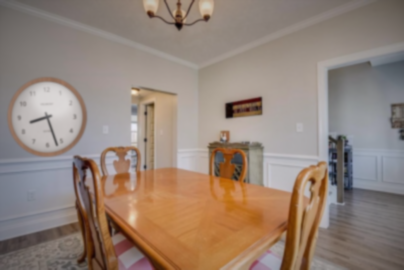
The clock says {"hour": 8, "minute": 27}
